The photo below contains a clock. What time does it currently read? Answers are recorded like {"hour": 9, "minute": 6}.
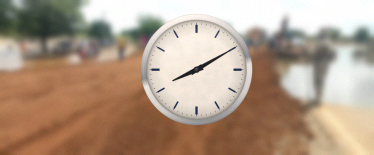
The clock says {"hour": 8, "minute": 10}
